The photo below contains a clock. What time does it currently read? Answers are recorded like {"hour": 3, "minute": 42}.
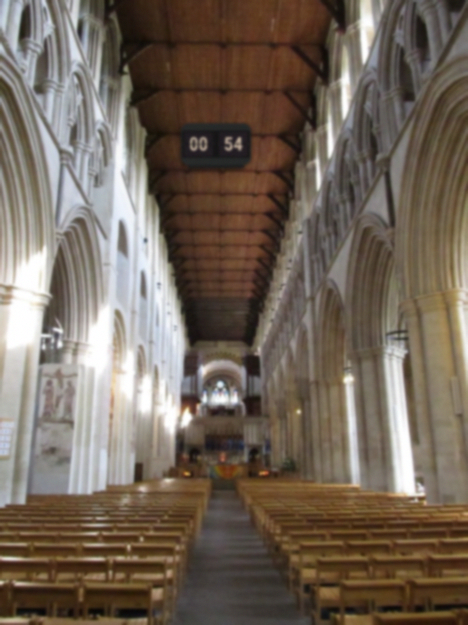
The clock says {"hour": 0, "minute": 54}
